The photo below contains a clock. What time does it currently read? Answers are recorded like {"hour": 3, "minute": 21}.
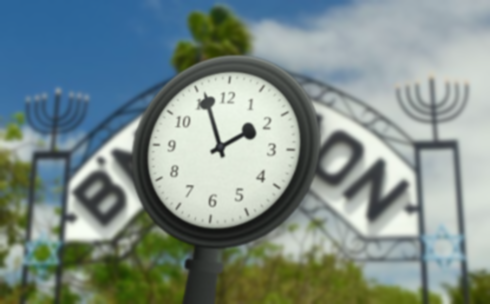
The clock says {"hour": 1, "minute": 56}
